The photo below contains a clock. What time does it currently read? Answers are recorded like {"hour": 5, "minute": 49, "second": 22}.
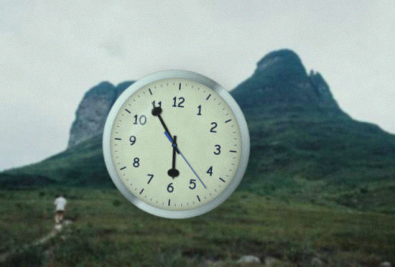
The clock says {"hour": 5, "minute": 54, "second": 23}
